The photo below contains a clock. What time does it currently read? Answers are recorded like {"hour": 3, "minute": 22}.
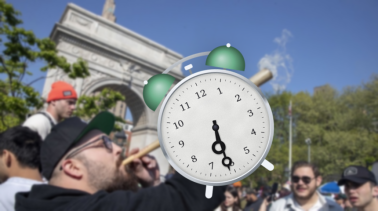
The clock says {"hour": 6, "minute": 31}
